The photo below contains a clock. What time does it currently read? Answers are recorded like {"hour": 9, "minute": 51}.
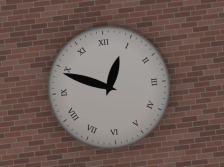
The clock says {"hour": 12, "minute": 49}
